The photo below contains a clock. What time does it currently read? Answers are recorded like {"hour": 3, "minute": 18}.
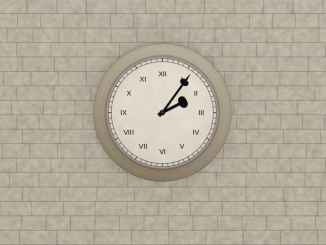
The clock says {"hour": 2, "minute": 6}
